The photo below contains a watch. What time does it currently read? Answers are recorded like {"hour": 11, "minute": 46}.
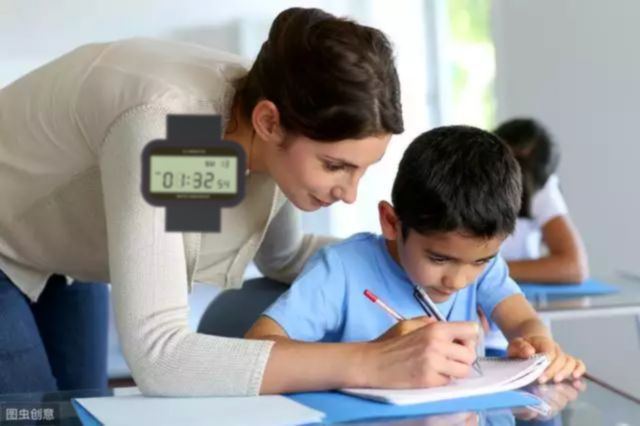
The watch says {"hour": 1, "minute": 32}
